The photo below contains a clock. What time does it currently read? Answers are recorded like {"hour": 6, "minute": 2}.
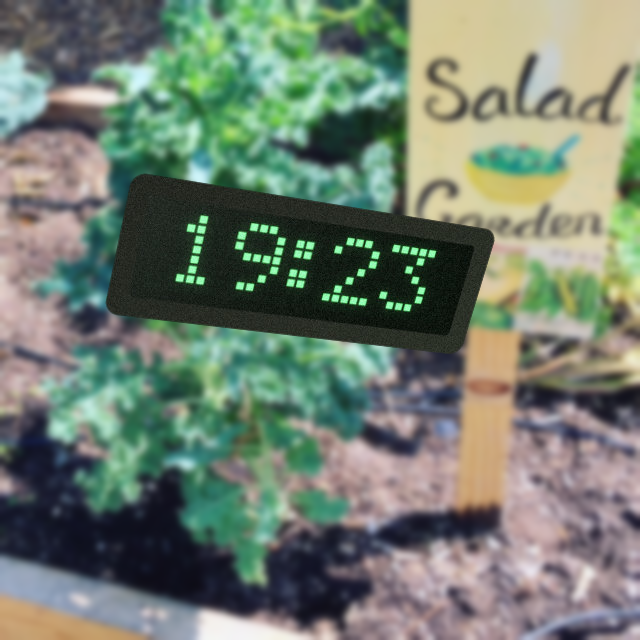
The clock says {"hour": 19, "minute": 23}
